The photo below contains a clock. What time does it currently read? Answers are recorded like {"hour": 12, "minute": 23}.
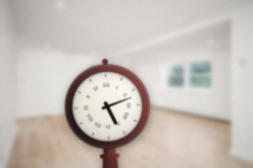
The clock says {"hour": 5, "minute": 12}
